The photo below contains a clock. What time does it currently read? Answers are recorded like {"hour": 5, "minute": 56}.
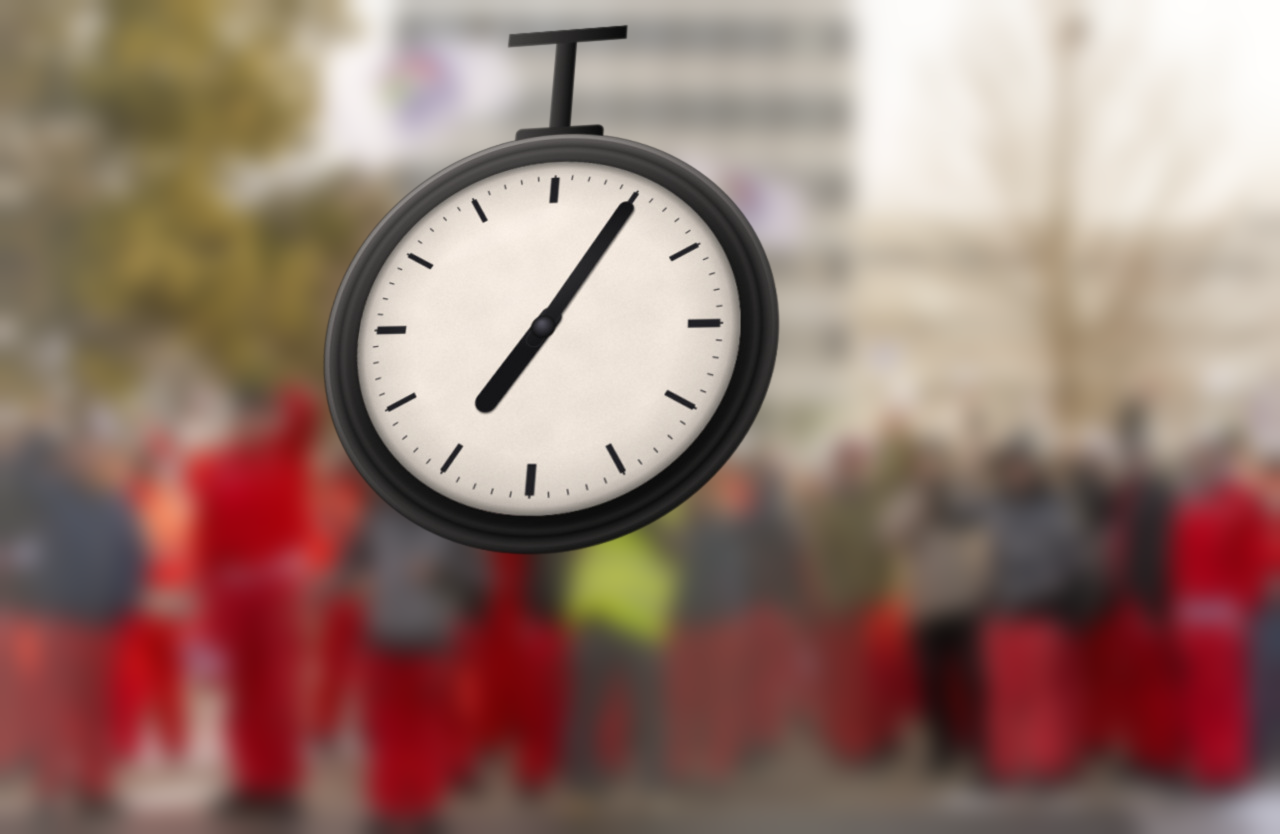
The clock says {"hour": 7, "minute": 5}
